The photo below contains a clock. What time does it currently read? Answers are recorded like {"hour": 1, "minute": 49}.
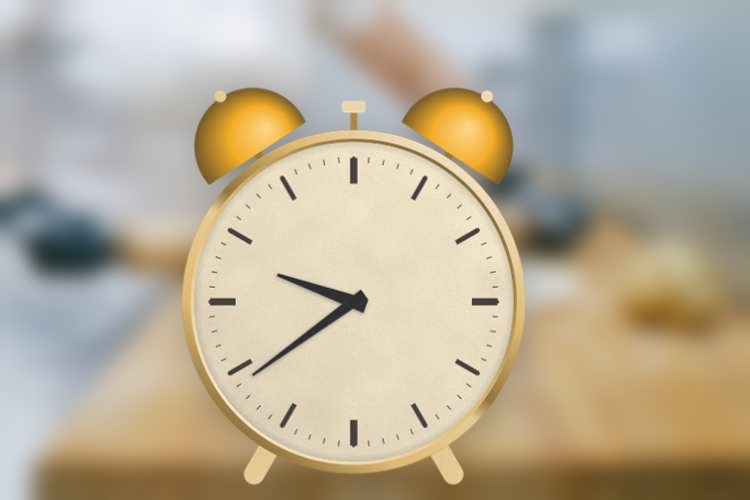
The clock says {"hour": 9, "minute": 39}
